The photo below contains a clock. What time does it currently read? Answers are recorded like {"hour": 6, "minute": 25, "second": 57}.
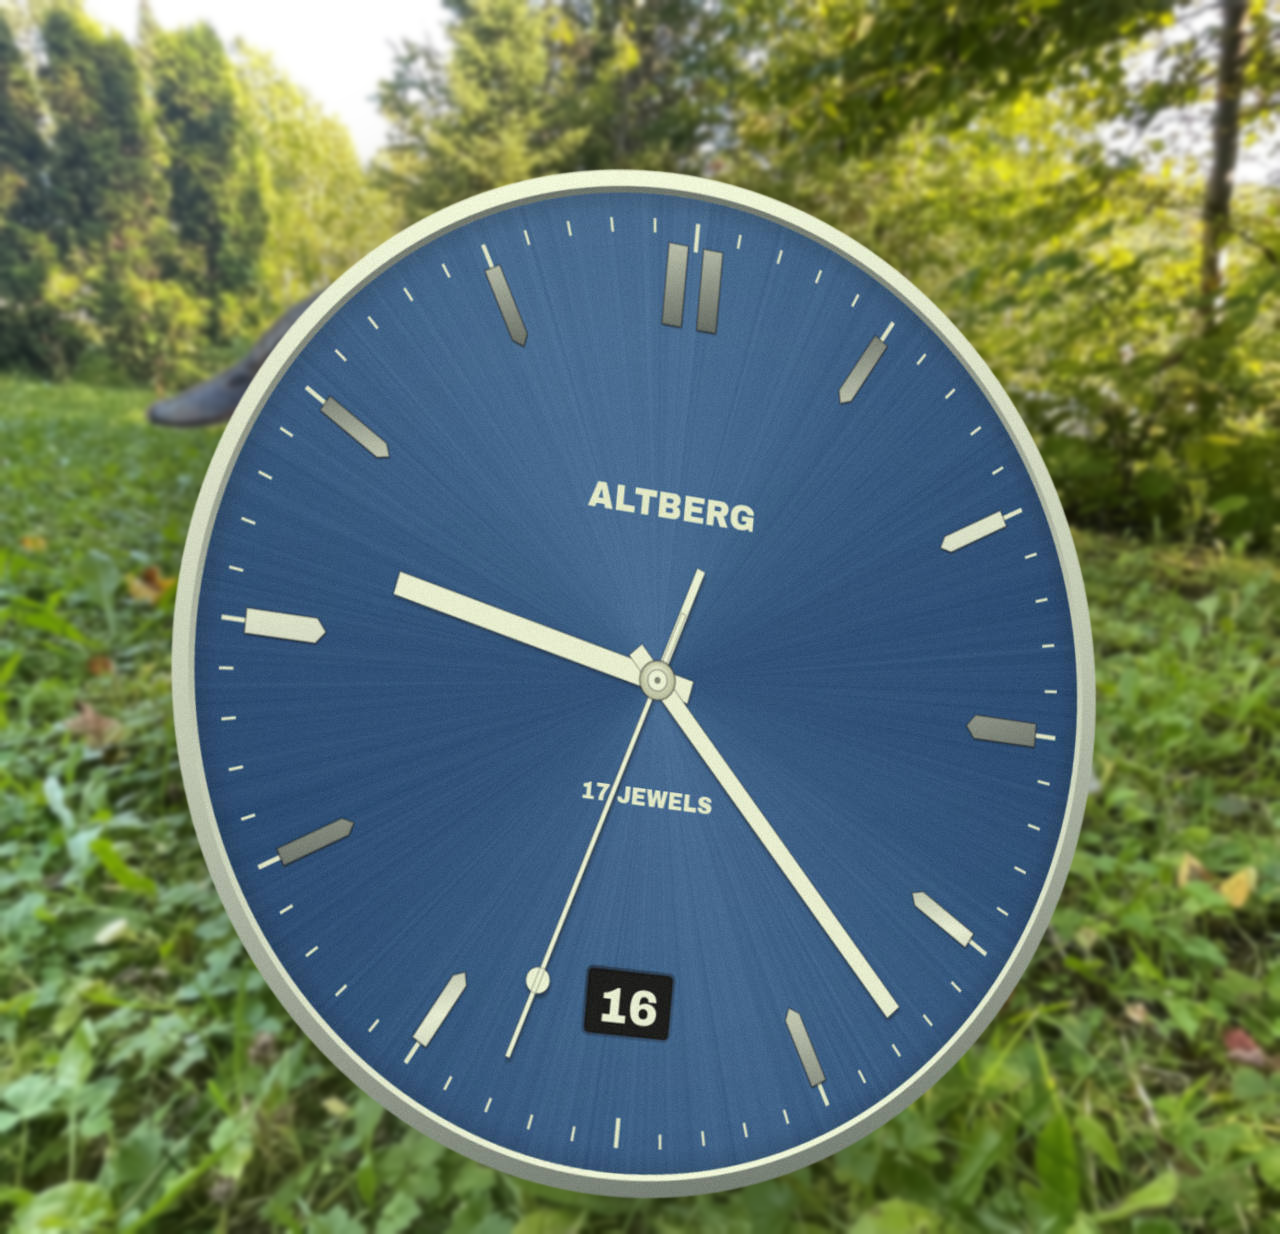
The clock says {"hour": 9, "minute": 22, "second": 33}
